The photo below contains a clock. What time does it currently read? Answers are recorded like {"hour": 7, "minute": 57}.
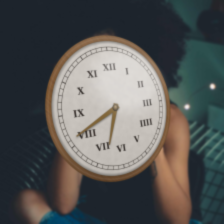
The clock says {"hour": 6, "minute": 41}
